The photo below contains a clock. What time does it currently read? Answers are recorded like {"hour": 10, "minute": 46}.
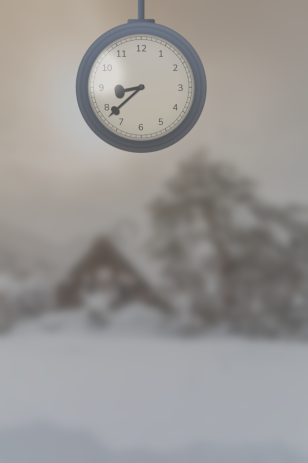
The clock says {"hour": 8, "minute": 38}
